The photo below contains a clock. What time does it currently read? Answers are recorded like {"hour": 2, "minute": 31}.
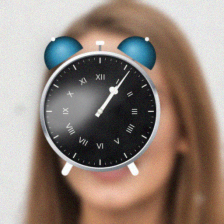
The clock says {"hour": 1, "minute": 6}
